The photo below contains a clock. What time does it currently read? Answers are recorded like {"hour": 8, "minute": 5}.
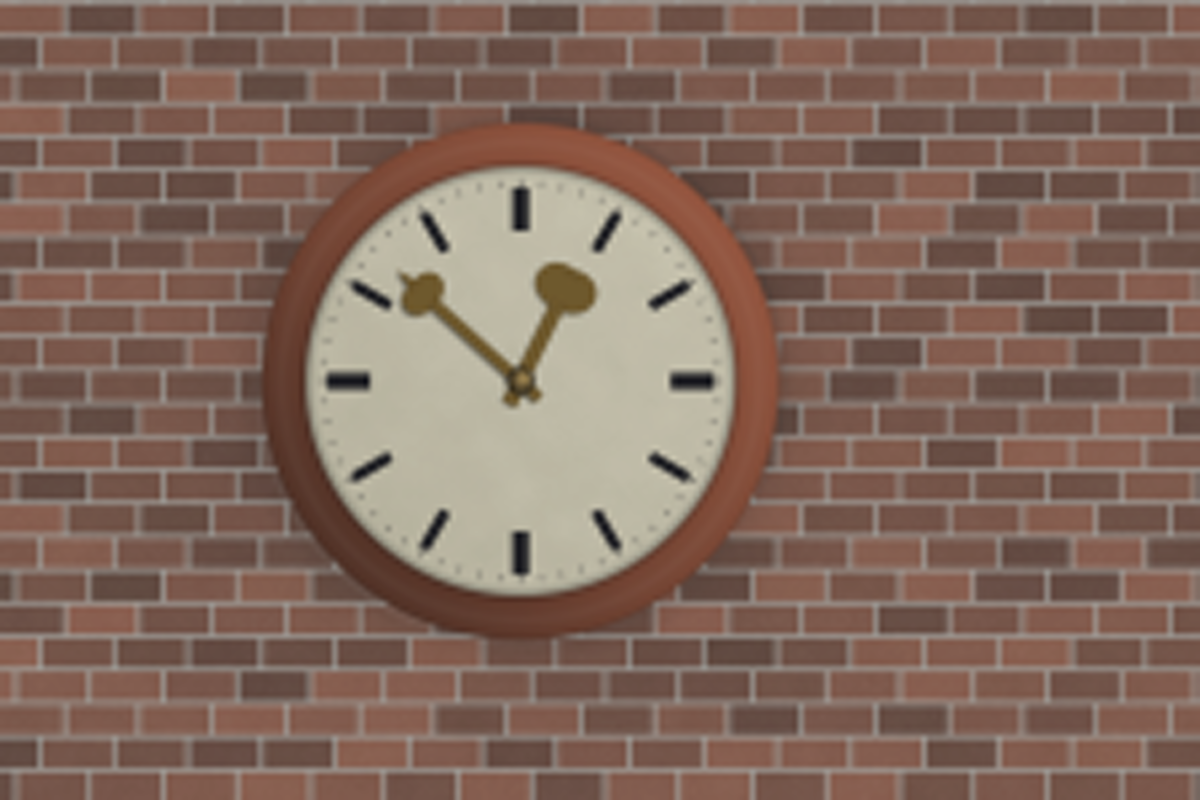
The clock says {"hour": 12, "minute": 52}
